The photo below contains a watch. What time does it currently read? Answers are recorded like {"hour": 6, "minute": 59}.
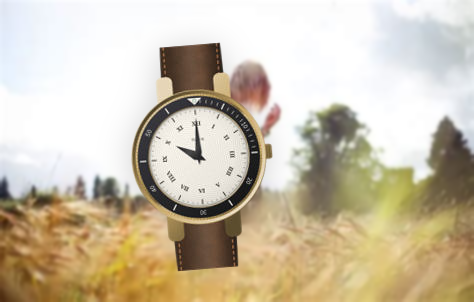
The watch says {"hour": 10, "minute": 0}
